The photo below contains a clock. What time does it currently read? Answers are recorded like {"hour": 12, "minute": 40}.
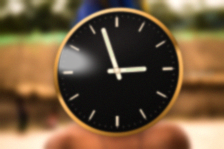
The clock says {"hour": 2, "minute": 57}
